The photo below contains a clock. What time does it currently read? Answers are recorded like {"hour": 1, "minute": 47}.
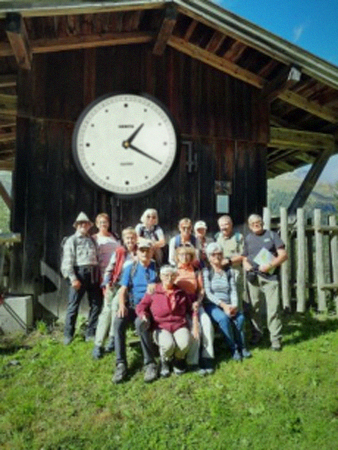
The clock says {"hour": 1, "minute": 20}
